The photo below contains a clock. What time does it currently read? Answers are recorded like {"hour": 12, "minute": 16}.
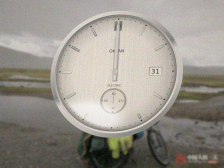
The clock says {"hour": 12, "minute": 0}
